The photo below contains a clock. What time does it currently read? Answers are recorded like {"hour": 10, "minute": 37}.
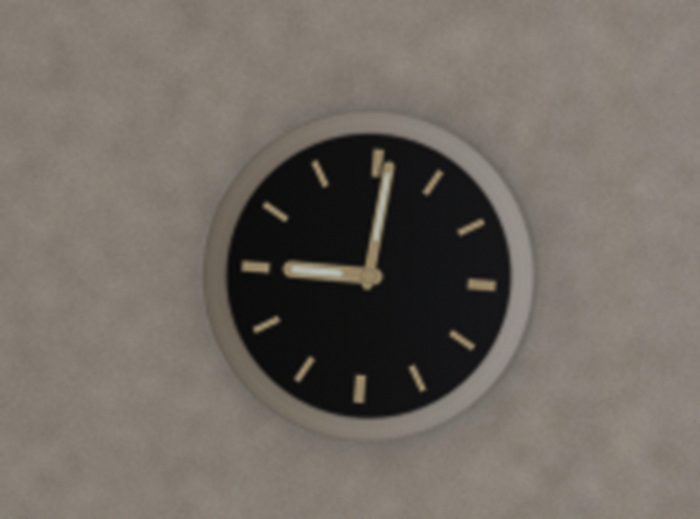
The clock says {"hour": 9, "minute": 1}
